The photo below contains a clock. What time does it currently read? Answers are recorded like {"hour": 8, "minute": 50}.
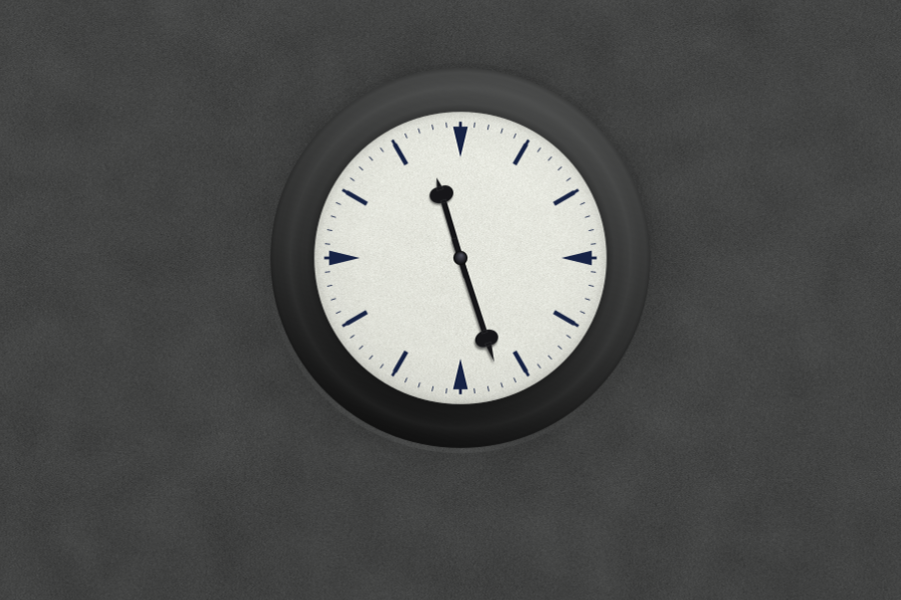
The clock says {"hour": 11, "minute": 27}
